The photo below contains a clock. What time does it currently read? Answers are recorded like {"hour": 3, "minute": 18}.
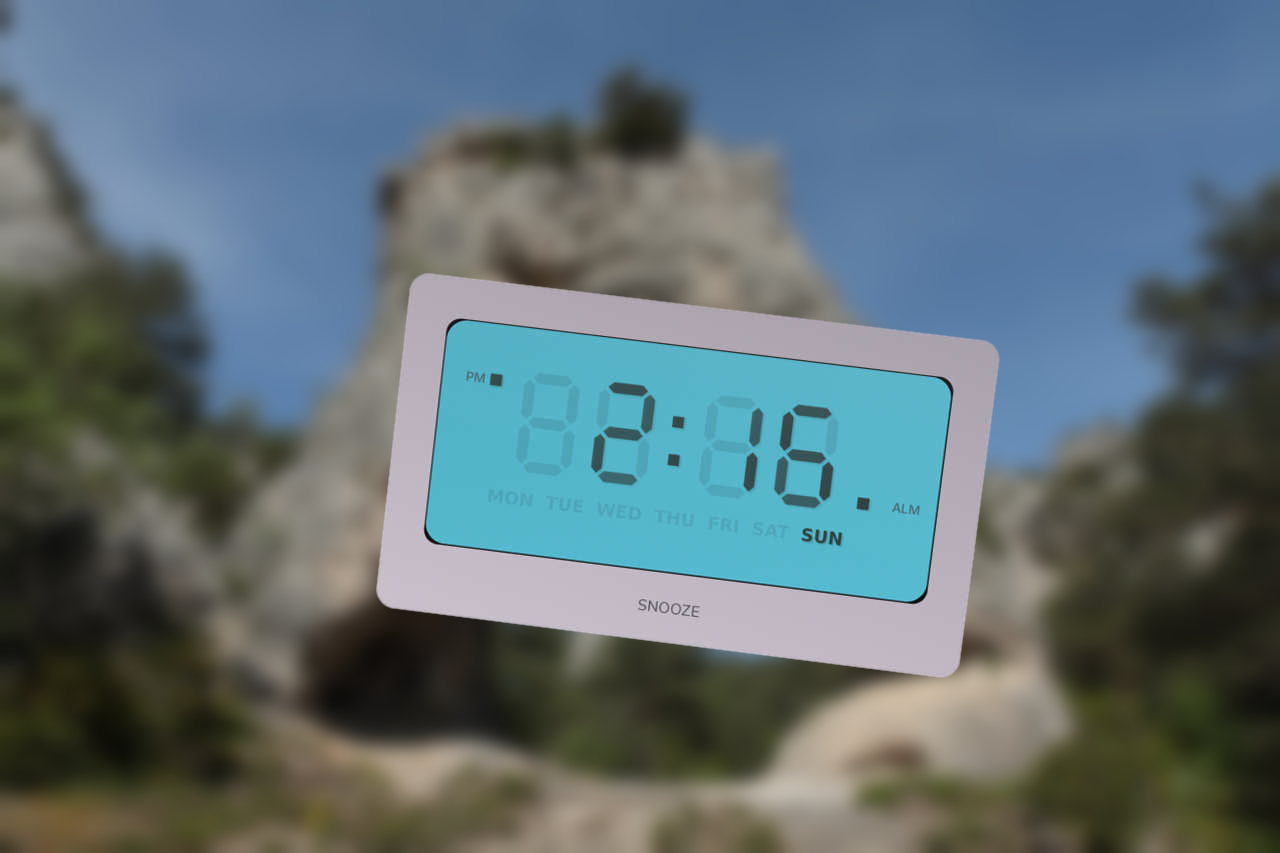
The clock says {"hour": 2, "minute": 16}
